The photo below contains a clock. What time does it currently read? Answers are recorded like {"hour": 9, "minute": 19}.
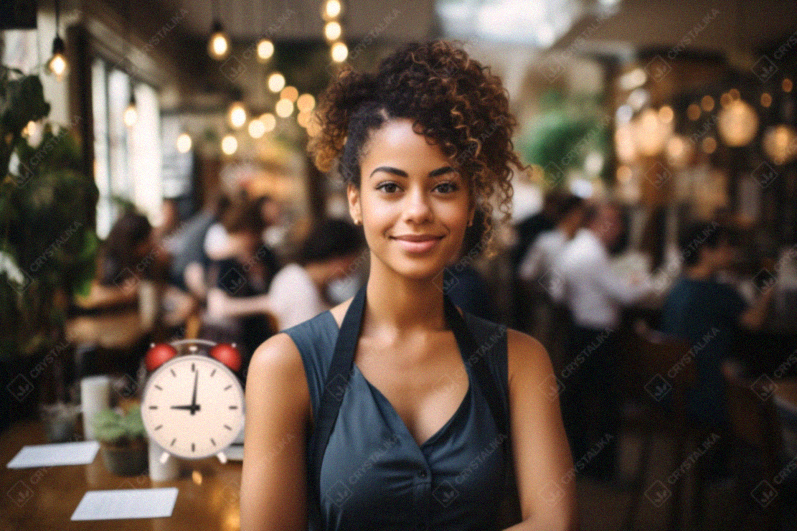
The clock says {"hour": 9, "minute": 1}
